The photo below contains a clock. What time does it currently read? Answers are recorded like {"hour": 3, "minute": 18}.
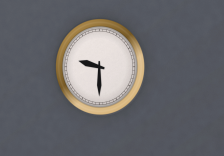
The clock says {"hour": 9, "minute": 30}
